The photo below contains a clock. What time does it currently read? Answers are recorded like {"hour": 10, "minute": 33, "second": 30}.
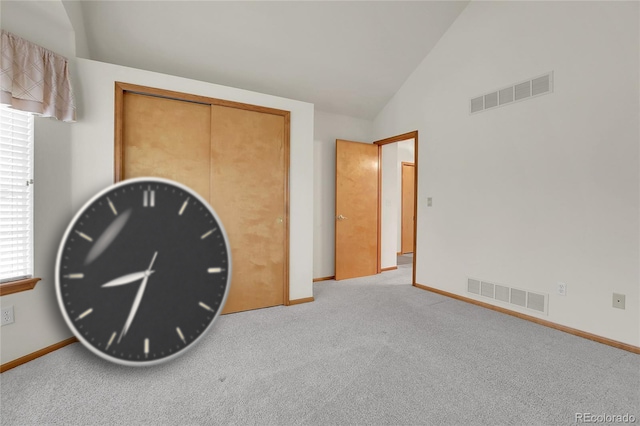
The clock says {"hour": 8, "minute": 33, "second": 34}
